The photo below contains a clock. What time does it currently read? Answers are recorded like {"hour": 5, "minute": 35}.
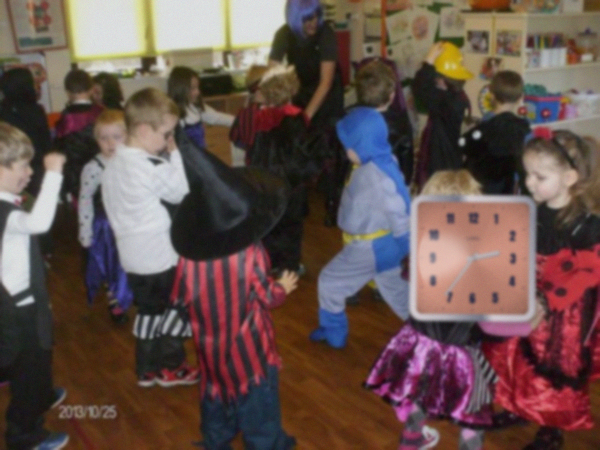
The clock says {"hour": 2, "minute": 36}
